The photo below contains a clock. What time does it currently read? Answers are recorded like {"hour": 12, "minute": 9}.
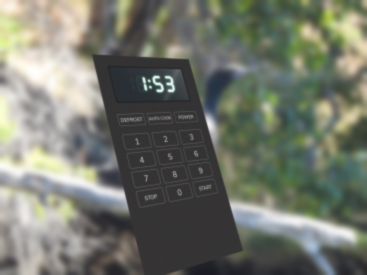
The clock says {"hour": 1, "minute": 53}
